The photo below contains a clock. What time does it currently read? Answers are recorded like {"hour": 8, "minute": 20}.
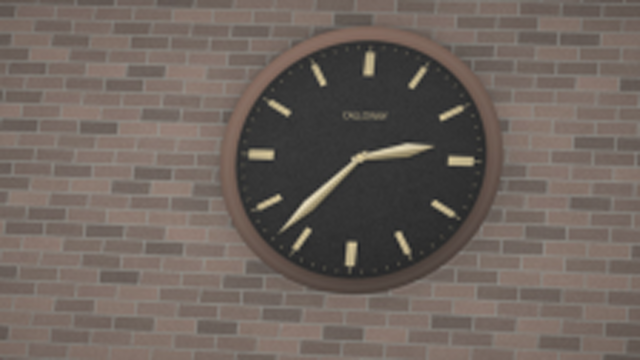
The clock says {"hour": 2, "minute": 37}
